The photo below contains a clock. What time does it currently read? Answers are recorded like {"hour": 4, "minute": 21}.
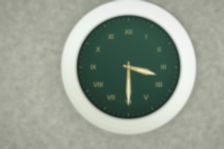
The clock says {"hour": 3, "minute": 30}
